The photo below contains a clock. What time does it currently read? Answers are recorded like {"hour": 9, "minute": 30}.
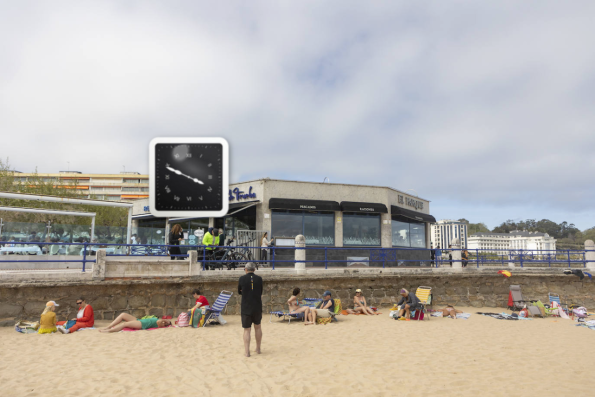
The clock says {"hour": 3, "minute": 49}
